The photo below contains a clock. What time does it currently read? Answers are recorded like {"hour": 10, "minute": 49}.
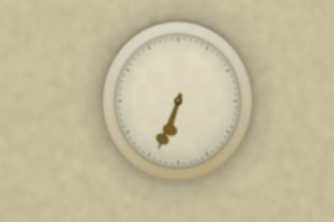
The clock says {"hour": 6, "minute": 34}
